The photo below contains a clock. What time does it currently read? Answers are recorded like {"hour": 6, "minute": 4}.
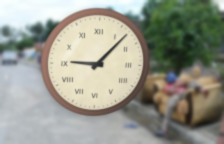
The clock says {"hour": 9, "minute": 7}
